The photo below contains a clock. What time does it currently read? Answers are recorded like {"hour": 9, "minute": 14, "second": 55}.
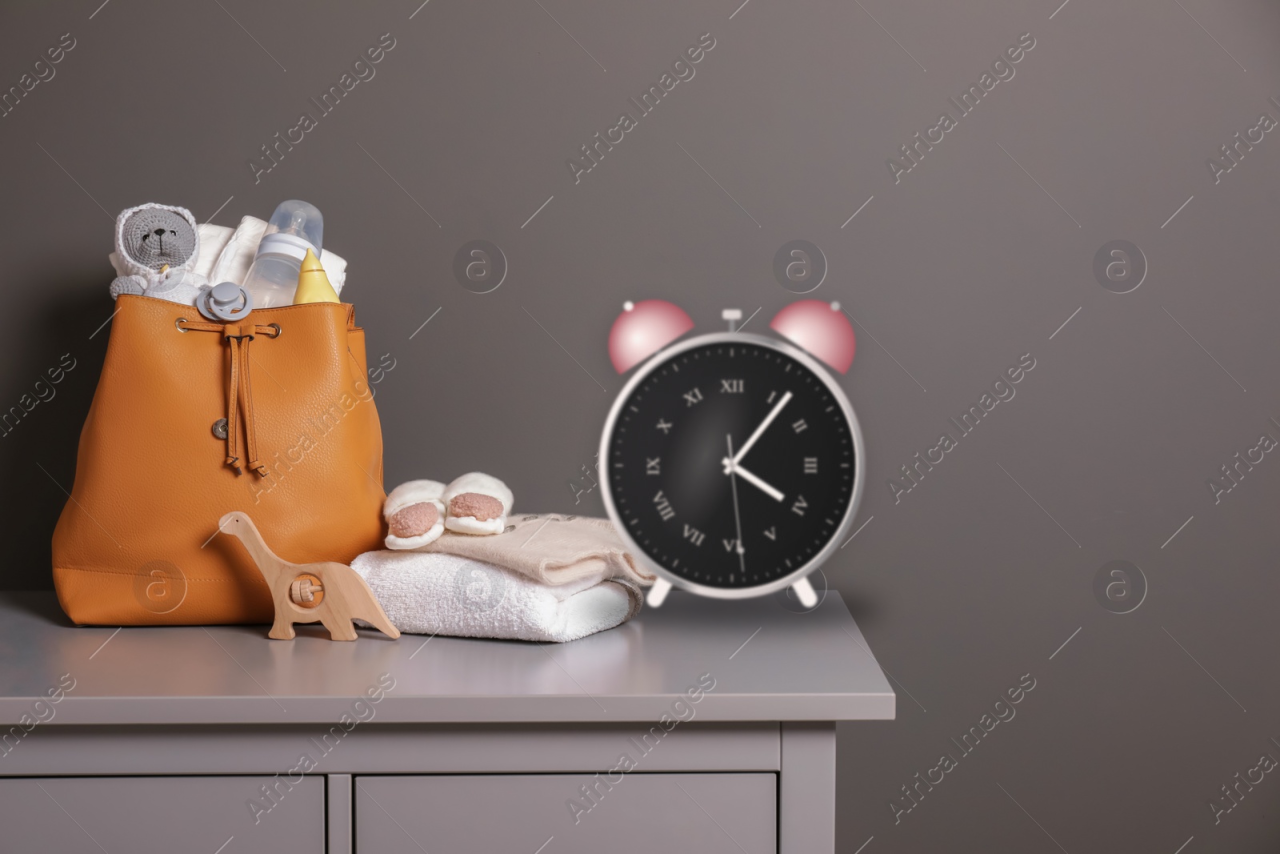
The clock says {"hour": 4, "minute": 6, "second": 29}
